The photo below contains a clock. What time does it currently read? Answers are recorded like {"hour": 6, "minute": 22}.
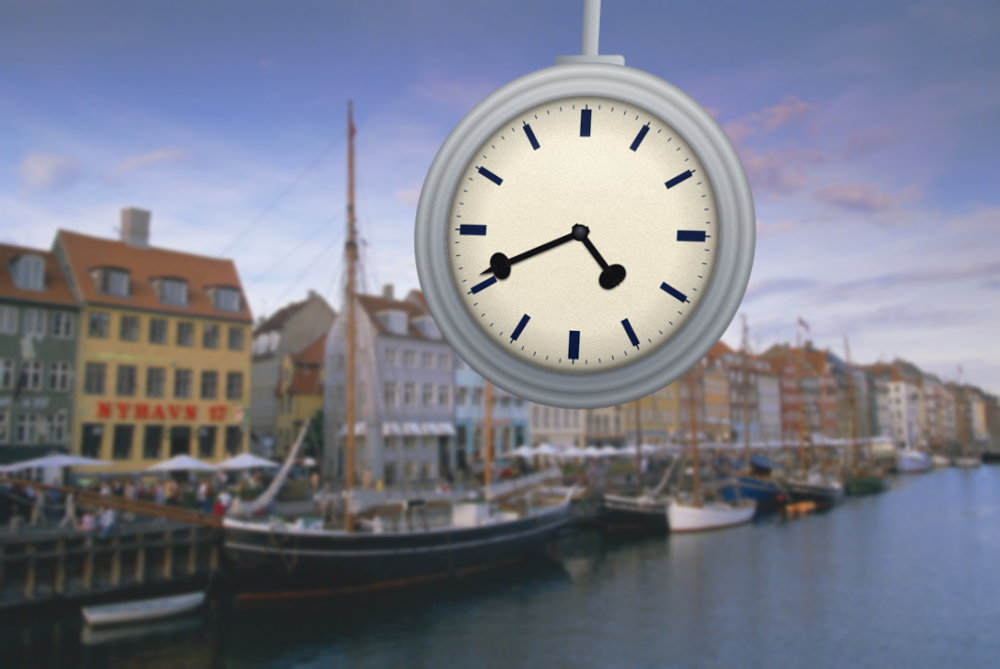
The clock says {"hour": 4, "minute": 41}
